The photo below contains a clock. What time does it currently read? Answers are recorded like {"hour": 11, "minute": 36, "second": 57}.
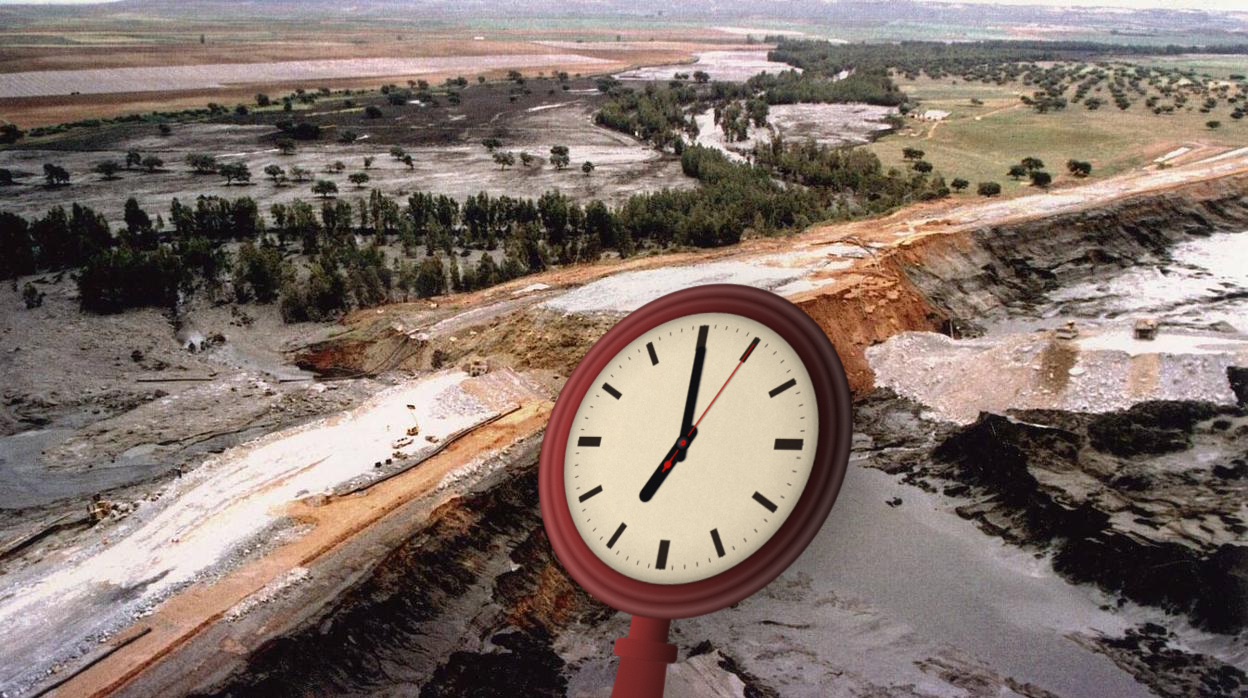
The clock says {"hour": 7, "minute": 0, "second": 5}
